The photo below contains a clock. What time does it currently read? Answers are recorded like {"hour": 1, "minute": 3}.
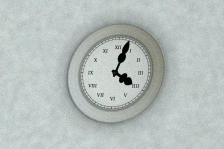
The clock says {"hour": 4, "minute": 3}
